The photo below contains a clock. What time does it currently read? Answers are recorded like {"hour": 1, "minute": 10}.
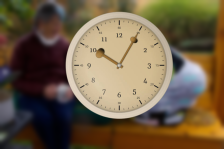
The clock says {"hour": 10, "minute": 5}
